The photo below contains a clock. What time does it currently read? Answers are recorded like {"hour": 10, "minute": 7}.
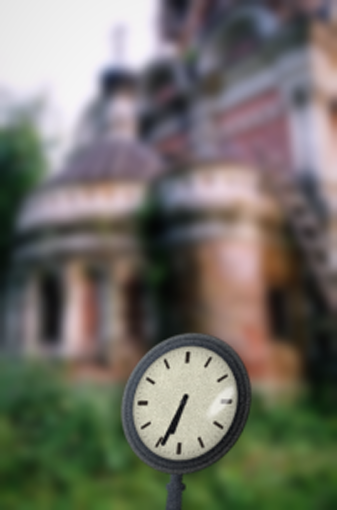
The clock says {"hour": 6, "minute": 34}
